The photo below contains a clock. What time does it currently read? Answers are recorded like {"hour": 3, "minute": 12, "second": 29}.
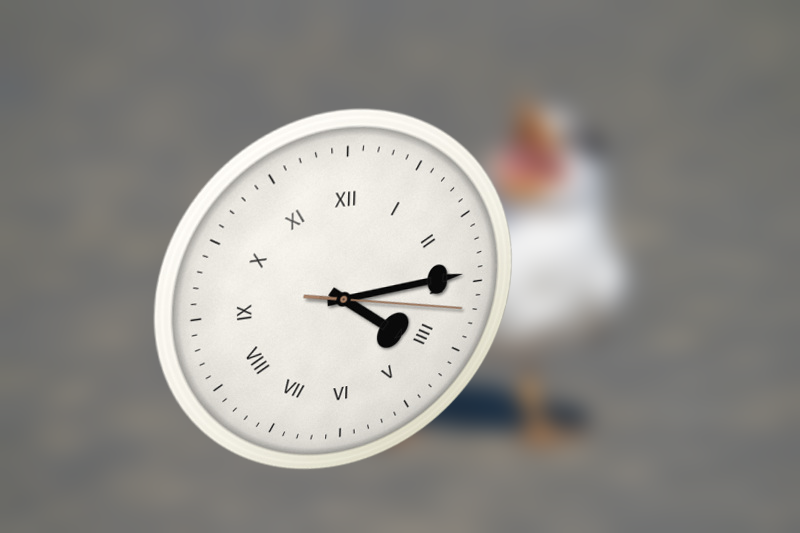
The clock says {"hour": 4, "minute": 14, "second": 17}
